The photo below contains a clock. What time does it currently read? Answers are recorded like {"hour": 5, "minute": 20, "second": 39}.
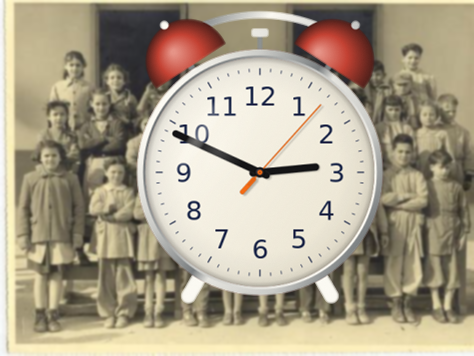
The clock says {"hour": 2, "minute": 49, "second": 7}
